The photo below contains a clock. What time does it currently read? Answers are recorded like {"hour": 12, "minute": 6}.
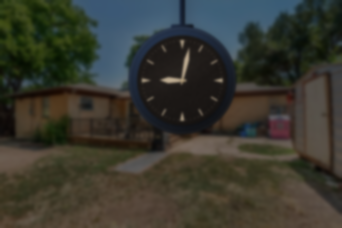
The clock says {"hour": 9, "minute": 2}
